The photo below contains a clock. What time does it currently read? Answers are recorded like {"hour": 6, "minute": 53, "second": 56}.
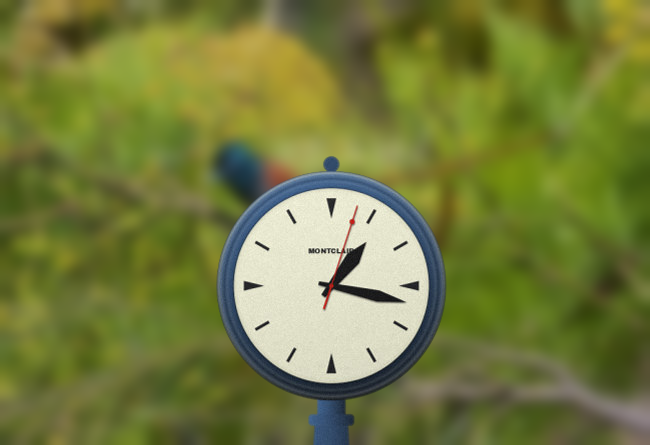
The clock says {"hour": 1, "minute": 17, "second": 3}
